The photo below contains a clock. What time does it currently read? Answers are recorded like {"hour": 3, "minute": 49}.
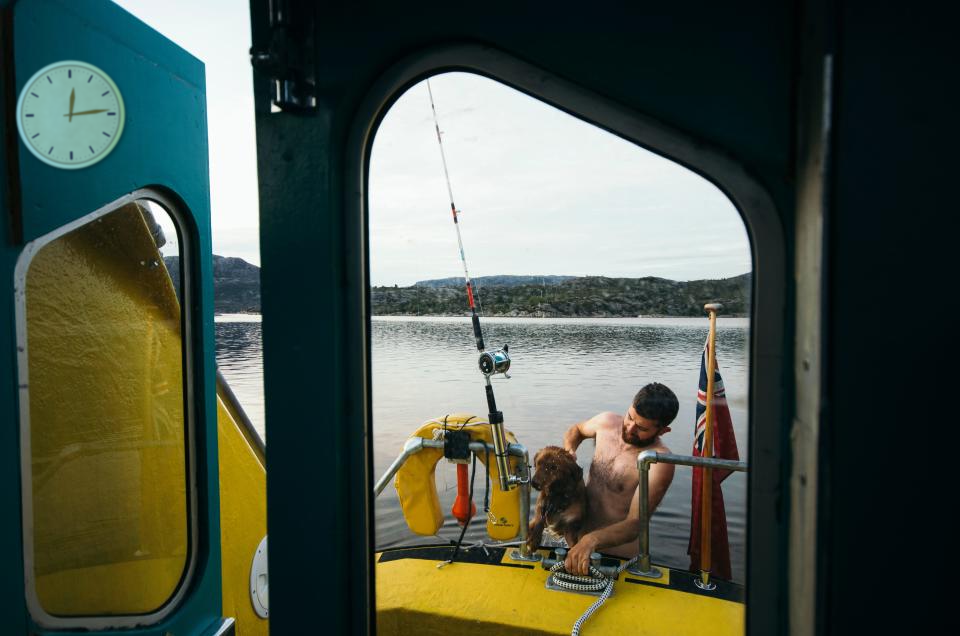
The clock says {"hour": 12, "minute": 14}
